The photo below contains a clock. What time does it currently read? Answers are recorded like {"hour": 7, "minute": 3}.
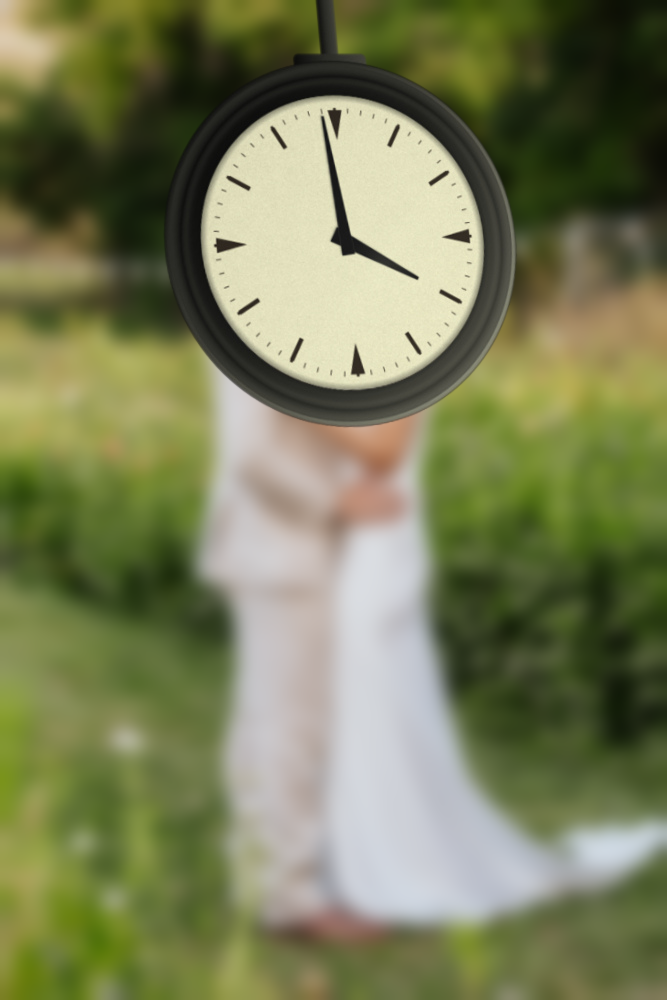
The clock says {"hour": 3, "minute": 59}
